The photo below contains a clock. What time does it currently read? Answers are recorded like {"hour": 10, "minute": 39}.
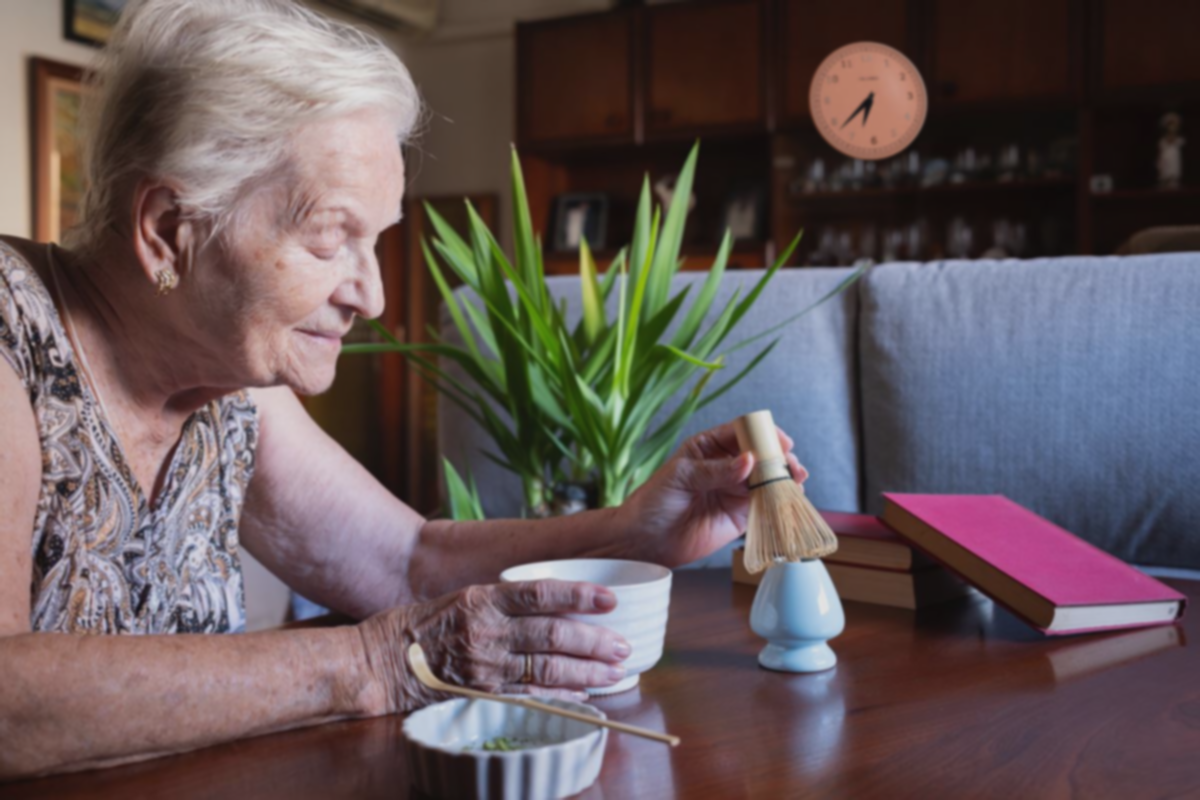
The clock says {"hour": 6, "minute": 38}
